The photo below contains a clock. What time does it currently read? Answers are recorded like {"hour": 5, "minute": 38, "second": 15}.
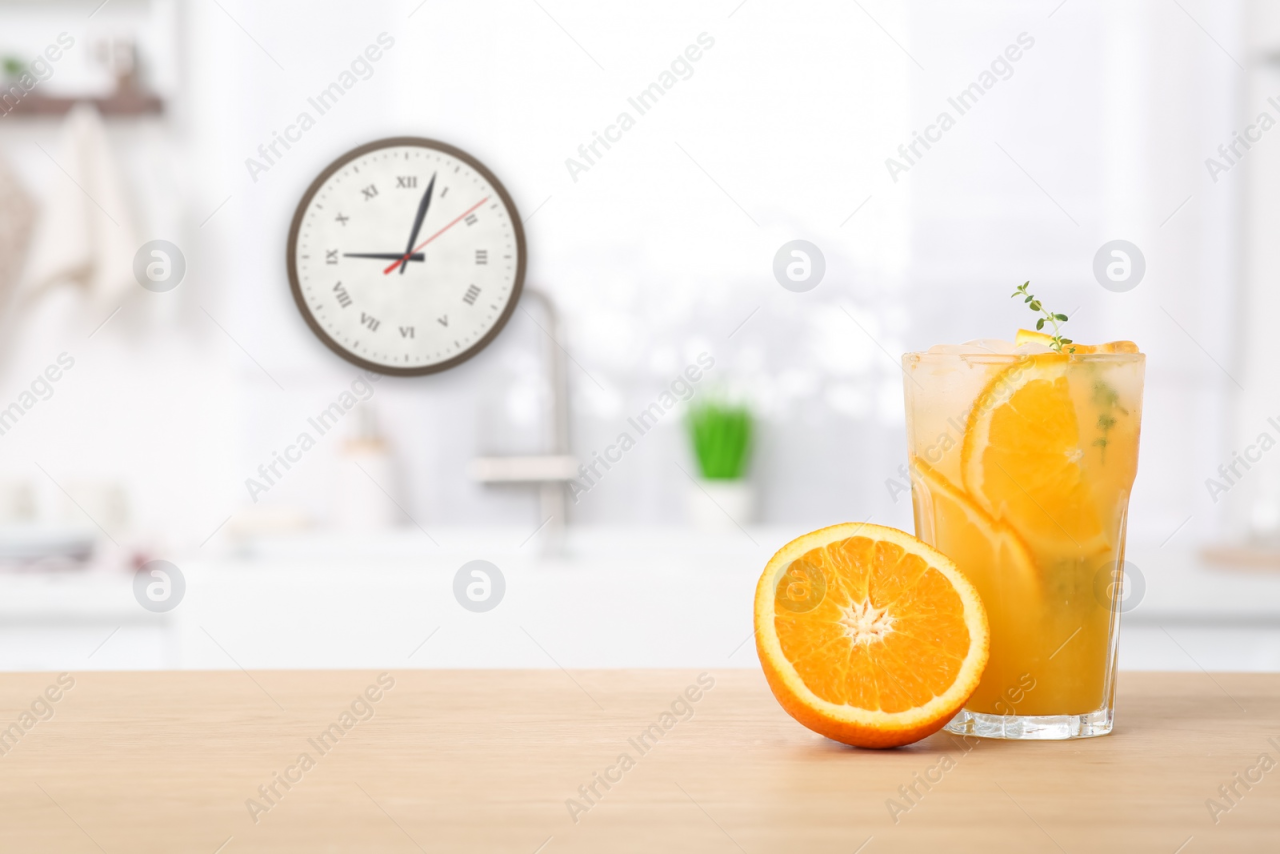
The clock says {"hour": 9, "minute": 3, "second": 9}
